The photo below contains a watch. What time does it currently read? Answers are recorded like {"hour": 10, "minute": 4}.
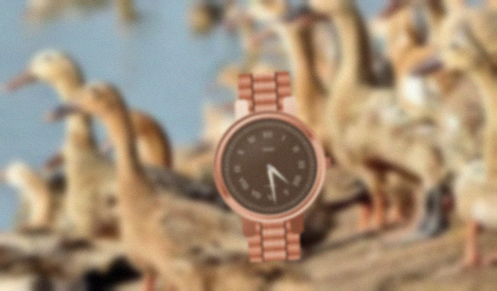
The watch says {"hour": 4, "minute": 29}
